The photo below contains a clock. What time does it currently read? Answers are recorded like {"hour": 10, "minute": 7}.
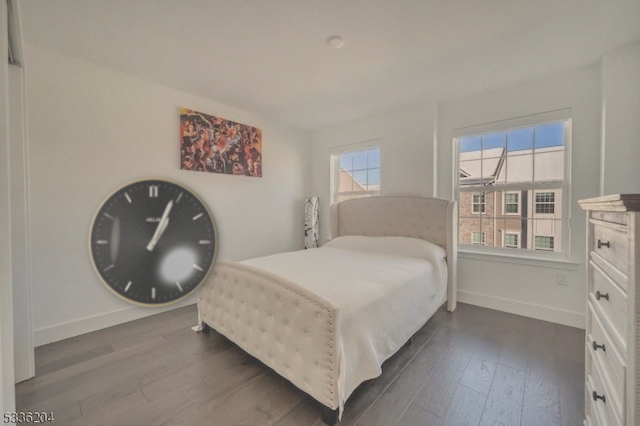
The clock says {"hour": 1, "minute": 4}
